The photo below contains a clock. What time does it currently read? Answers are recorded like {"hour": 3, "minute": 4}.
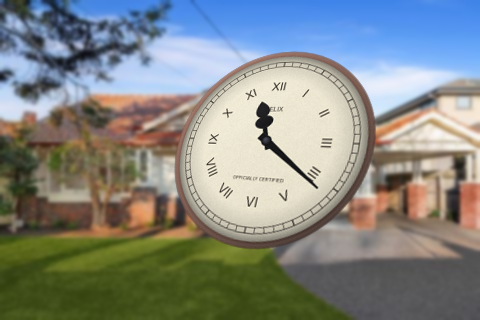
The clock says {"hour": 11, "minute": 21}
